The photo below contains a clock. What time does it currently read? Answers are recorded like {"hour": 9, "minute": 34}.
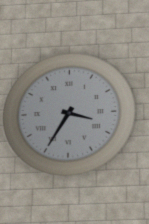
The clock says {"hour": 3, "minute": 35}
